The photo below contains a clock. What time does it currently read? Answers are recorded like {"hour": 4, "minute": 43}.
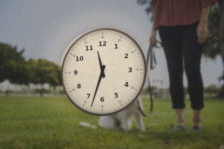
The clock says {"hour": 11, "minute": 33}
